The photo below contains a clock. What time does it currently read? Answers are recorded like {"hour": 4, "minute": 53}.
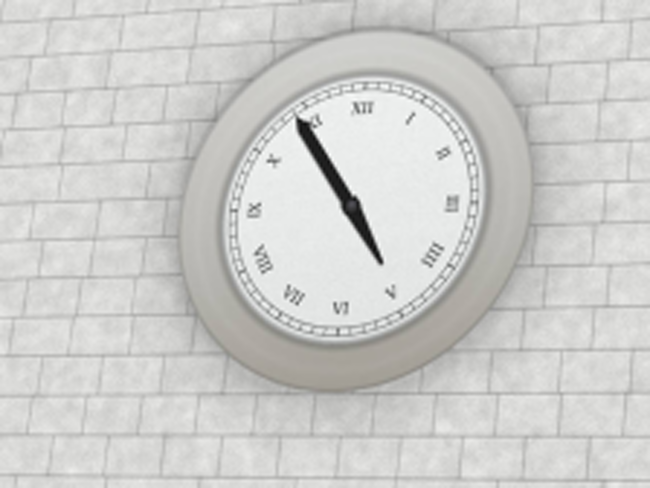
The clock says {"hour": 4, "minute": 54}
